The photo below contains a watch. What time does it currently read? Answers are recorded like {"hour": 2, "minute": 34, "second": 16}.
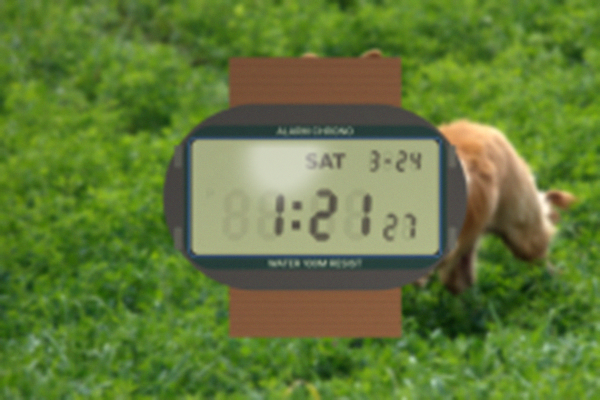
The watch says {"hour": 1, "minute": 21, "second": 27}
